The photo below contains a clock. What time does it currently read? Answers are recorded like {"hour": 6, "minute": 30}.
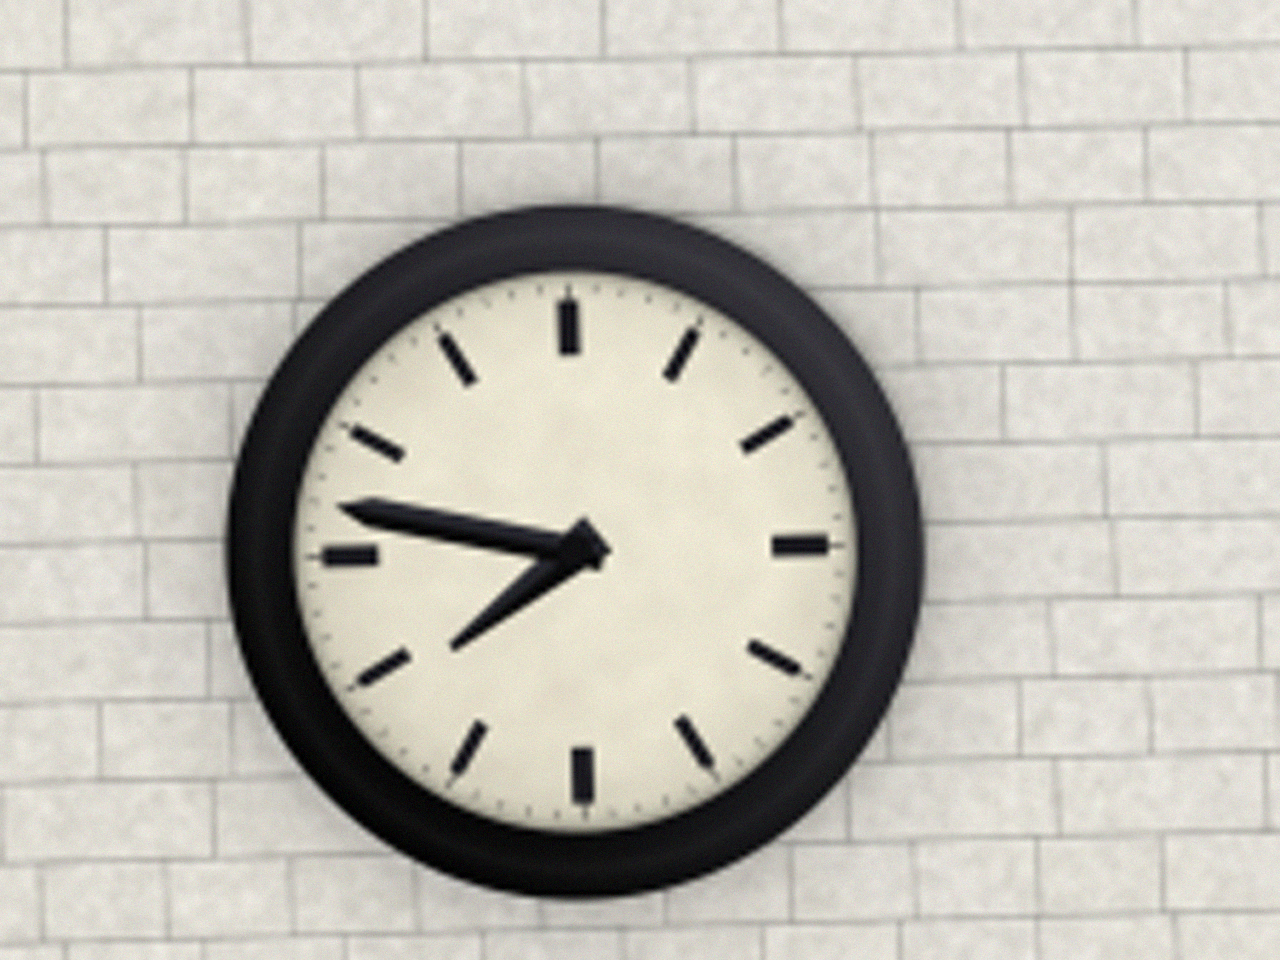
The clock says {"hour": 7, "minute": 47}
